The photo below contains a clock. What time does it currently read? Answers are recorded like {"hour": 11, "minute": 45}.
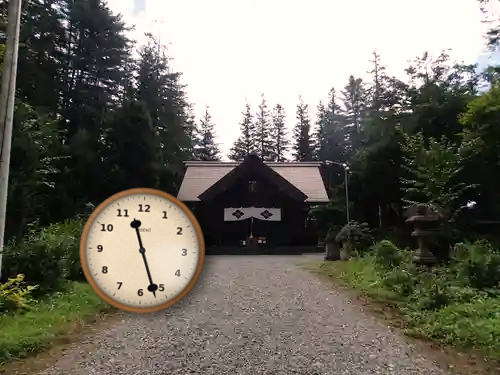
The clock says {"hour": 11, "minute": 27}
